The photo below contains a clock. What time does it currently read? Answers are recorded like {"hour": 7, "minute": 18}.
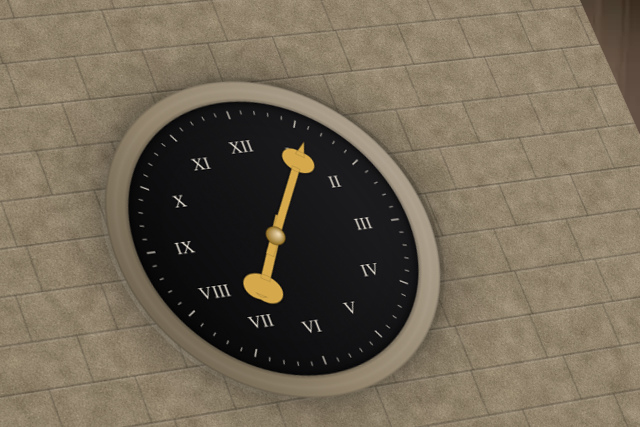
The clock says {"hour": 7, "minute": 6}
